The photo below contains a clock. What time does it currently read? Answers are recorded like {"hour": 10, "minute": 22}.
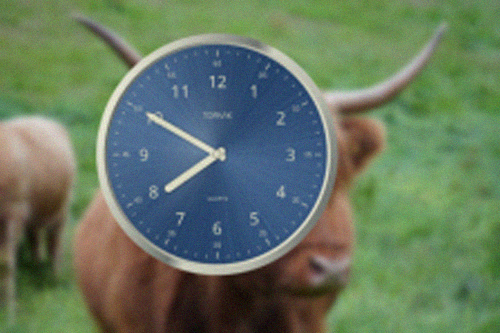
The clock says {"hour": 7, "minute": 50}
